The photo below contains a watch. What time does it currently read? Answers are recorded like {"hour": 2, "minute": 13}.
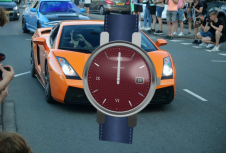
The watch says {"hour": 12, "minute": 0}
